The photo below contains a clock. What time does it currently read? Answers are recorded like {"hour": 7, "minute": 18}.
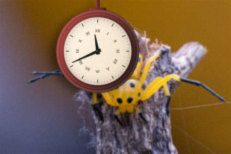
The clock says {"hour": 11, "minute": 41}
